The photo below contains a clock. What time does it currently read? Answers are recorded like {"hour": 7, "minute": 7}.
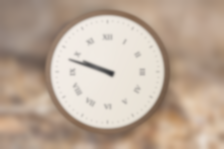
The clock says {"hour": 9, "minute": 48}
